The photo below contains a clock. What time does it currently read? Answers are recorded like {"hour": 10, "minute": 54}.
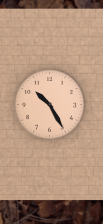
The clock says {"hour": 10, "minute": 25}
